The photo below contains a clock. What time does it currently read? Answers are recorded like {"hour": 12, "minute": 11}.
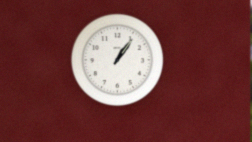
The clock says {"hour": 1, "minute": 6}
